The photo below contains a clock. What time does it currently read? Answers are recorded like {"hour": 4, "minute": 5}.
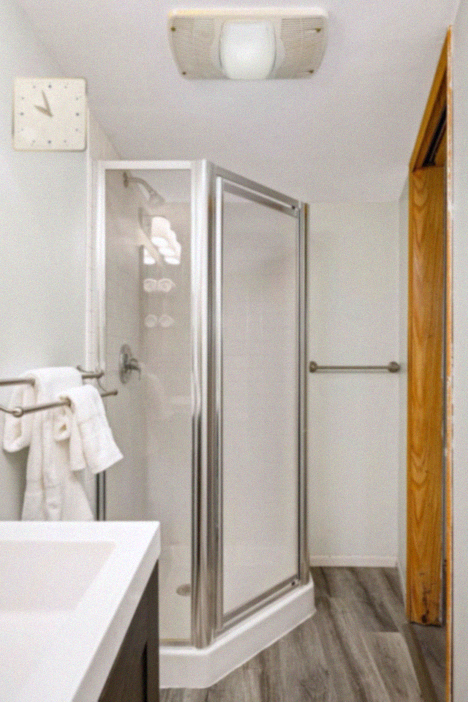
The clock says {"hour": 9, "minute": 57}
